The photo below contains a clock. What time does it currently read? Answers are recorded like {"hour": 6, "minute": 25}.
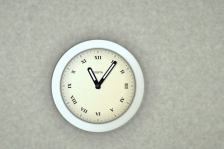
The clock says {"hour": 11, "minute": 6}
